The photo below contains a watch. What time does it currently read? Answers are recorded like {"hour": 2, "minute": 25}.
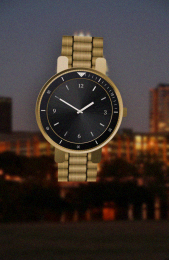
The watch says {"hour": 1, "minute": 50}
